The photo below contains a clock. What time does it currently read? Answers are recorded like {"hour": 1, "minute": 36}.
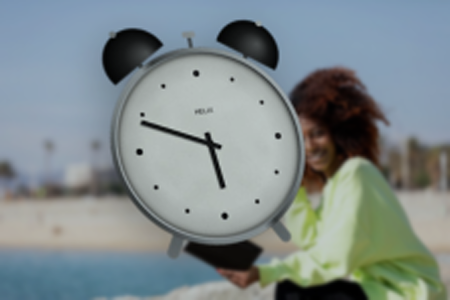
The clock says {"hour": 5, "minute": 49}
